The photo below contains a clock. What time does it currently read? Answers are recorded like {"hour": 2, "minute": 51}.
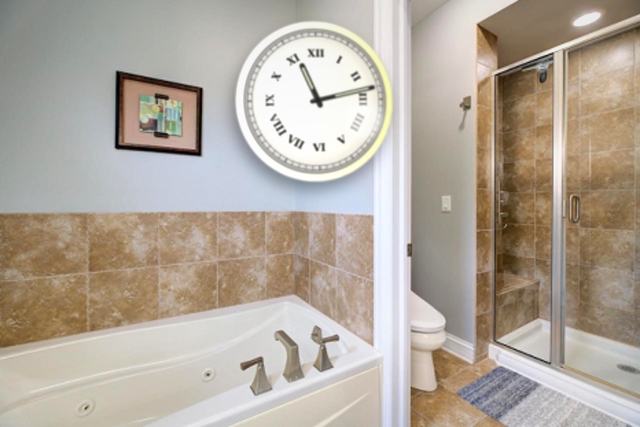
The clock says {"hour": 11, "minute": 13}
